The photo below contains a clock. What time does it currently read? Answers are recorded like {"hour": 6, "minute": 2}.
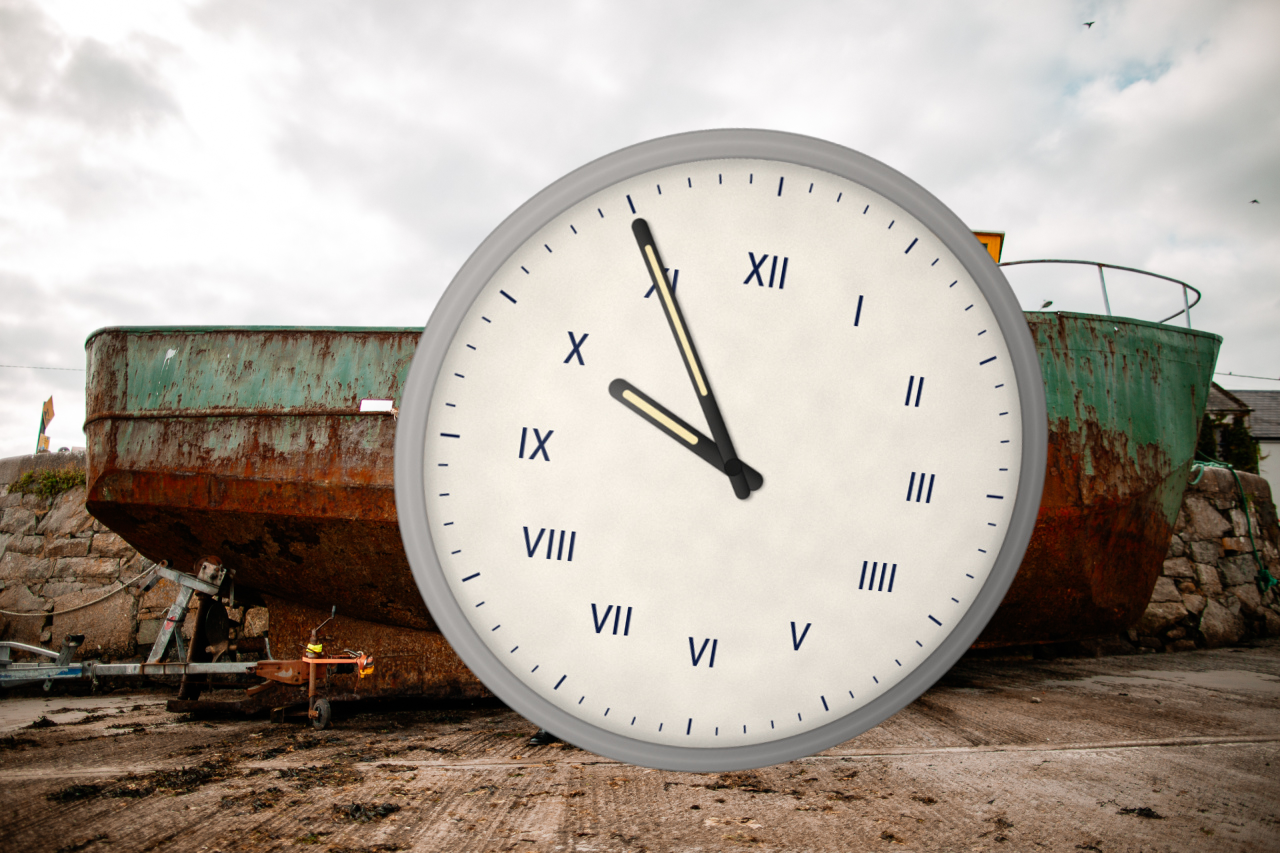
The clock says {"hour": 9, "minute": 55}
